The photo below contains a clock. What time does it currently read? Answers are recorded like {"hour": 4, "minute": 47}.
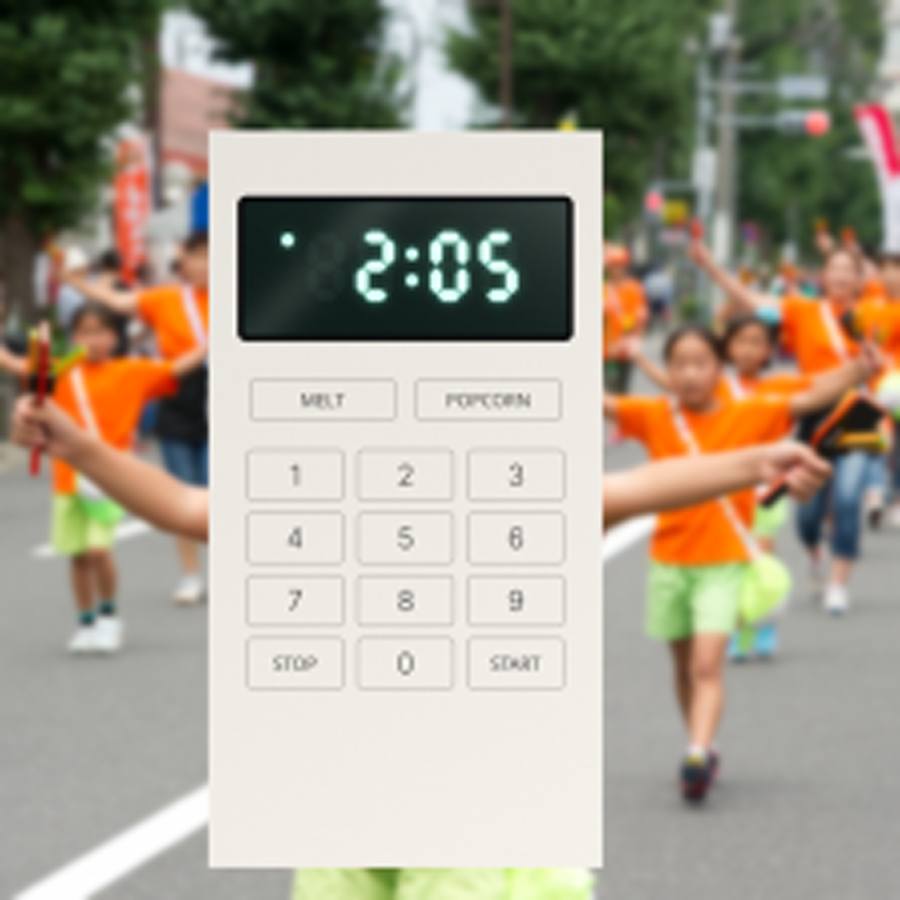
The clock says {"hour": 2, "minute": 5}
